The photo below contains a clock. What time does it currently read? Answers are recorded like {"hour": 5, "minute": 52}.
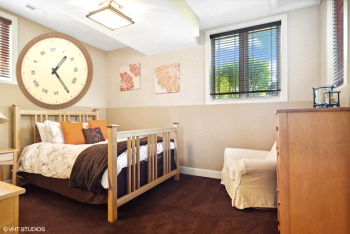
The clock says {"hour": 1, "minute": 25}
